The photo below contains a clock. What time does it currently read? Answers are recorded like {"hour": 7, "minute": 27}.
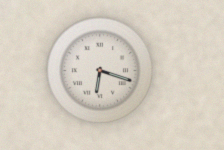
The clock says {"hour": 6, "minute": 18}
